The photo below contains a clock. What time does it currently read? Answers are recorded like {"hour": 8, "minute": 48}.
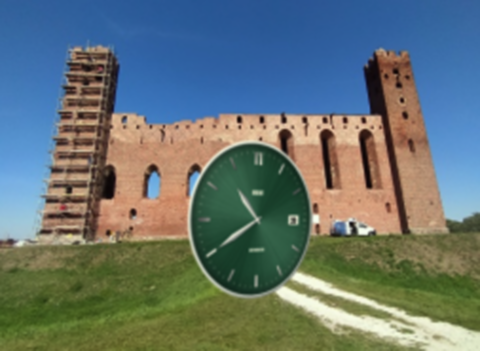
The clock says {"hour": 10, "minute": 40}
